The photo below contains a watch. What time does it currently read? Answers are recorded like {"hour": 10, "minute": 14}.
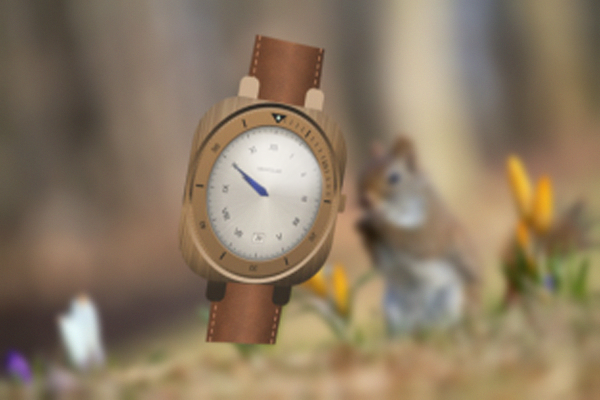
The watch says {"hour": 9, "minute": 50}
